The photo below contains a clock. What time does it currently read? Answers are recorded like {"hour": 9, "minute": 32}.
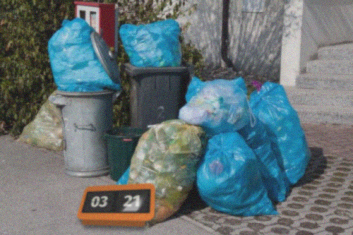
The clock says {"hour": 3, "minute": 21}
